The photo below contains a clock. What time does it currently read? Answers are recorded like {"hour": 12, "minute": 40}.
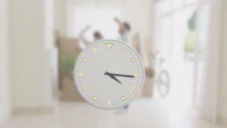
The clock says {"hour": 4, "minute": 16}
